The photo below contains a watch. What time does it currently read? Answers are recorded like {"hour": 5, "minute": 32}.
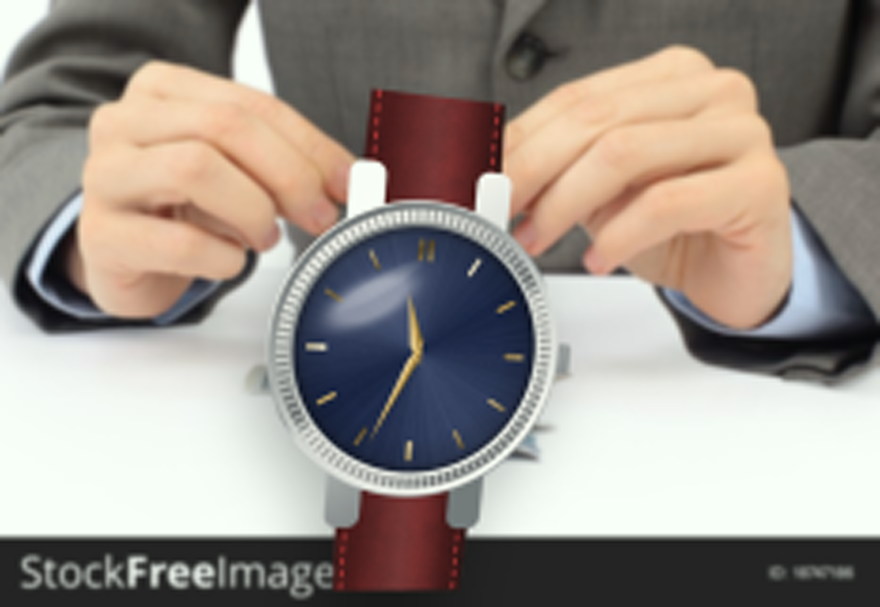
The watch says {"hour": 11, "minute": 34}
